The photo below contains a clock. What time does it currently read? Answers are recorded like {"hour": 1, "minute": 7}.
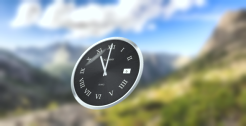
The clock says {"hour": 11, "minute": 0}
